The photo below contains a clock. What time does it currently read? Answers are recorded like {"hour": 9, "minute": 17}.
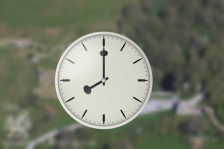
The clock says {"hour": 8, "minute": 0}
